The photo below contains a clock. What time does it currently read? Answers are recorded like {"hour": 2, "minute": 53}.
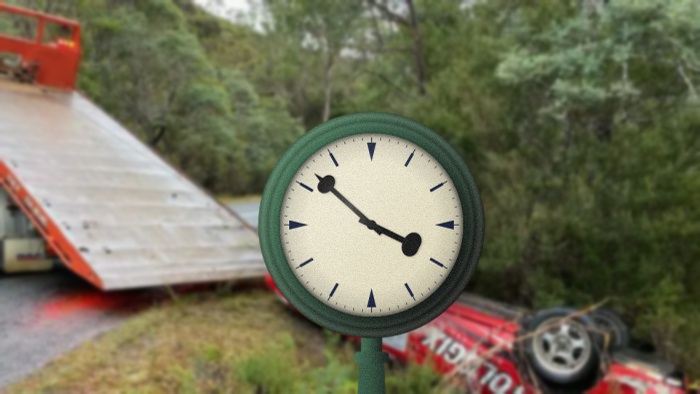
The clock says {"hour": 3, "minute": 52}
